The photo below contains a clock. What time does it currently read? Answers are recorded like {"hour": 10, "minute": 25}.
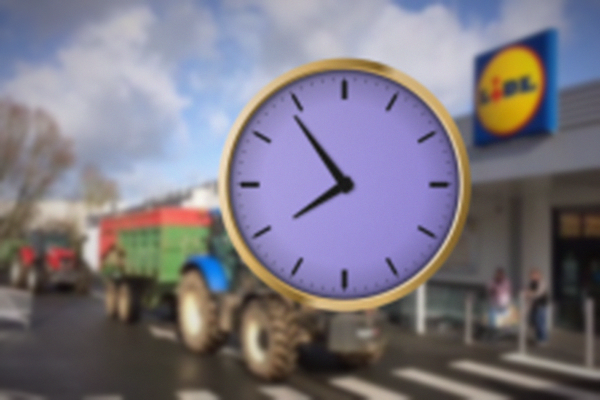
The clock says {"hour": 7, "minute": 54}
